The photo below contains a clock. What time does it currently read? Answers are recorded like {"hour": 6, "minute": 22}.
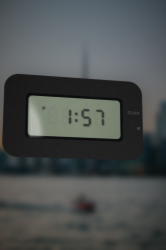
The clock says {"hour": 1, "minute": 57}
